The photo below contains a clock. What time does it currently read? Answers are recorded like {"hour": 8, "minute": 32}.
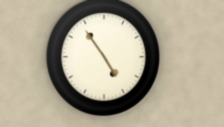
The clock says {"hour": 4, "minute": 54}
